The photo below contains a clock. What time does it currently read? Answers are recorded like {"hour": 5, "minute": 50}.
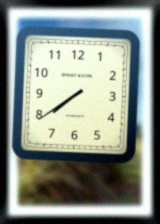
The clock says {"hour": 7, "minute": 39}
